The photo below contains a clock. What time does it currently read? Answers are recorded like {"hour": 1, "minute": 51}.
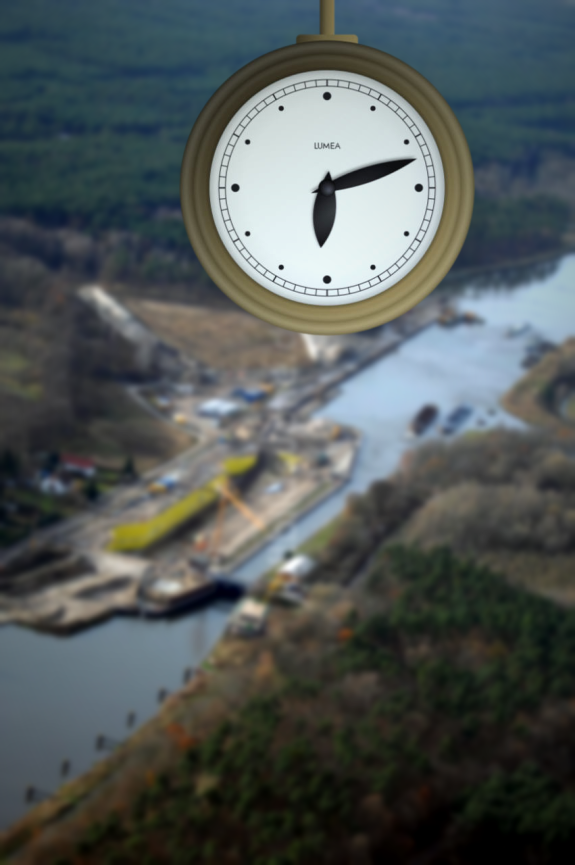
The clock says {"hour": 6, "minute": 12}
